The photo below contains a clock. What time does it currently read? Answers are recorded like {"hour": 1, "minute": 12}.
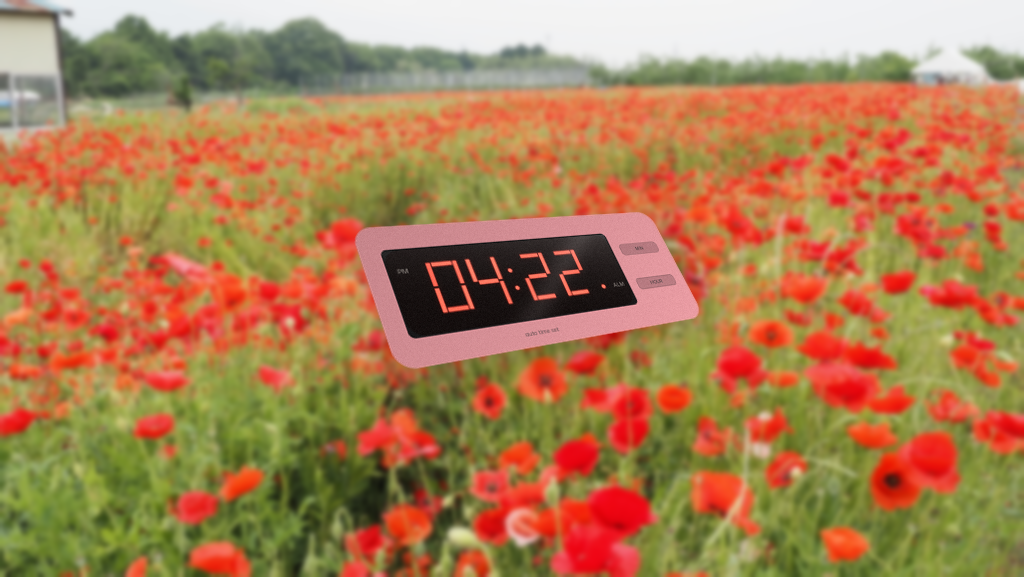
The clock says {"hour": 4, "minute": 22}
